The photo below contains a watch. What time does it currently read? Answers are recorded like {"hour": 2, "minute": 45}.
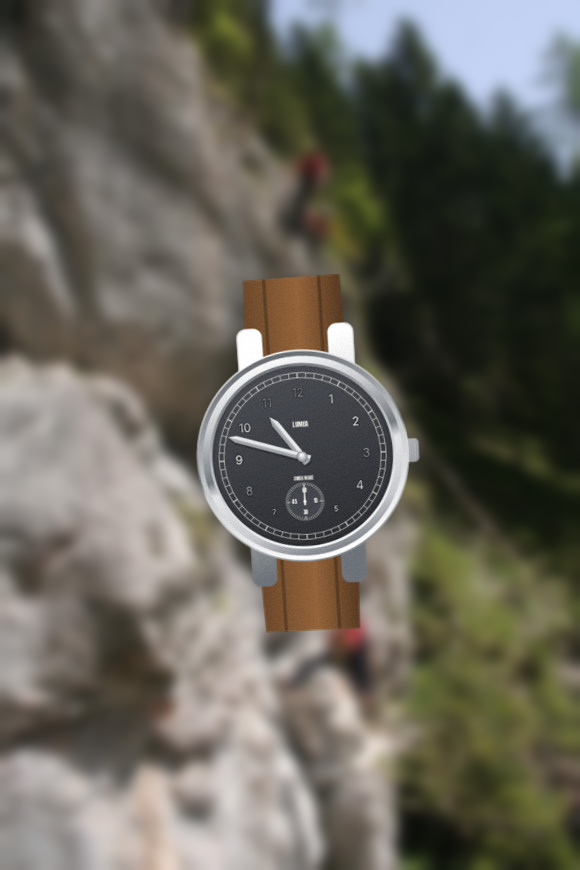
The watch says {"hour": 10, "minute": 48}
